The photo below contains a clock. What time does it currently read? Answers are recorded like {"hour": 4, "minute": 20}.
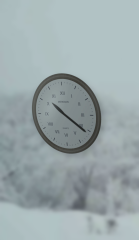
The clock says {"hour": 10, "minute": 21}
